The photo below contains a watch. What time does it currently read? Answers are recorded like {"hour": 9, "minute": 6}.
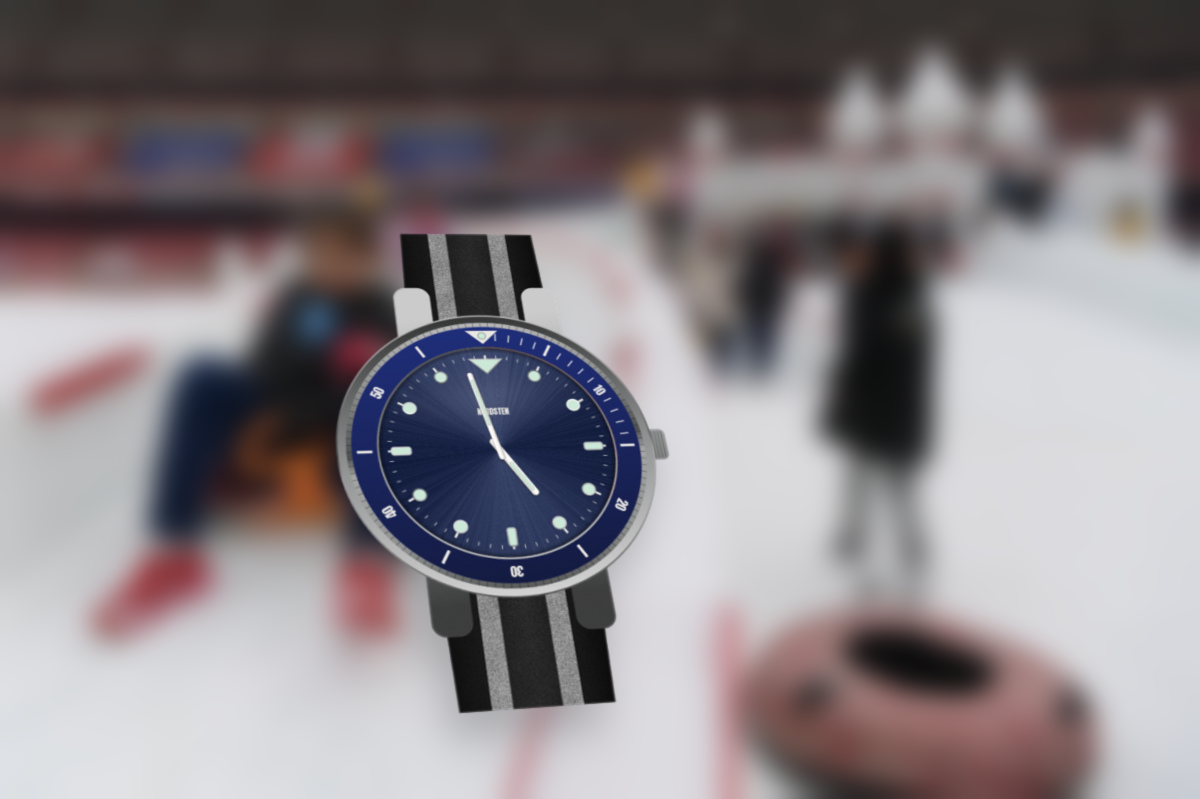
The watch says {"hour": 4, "minute": 58}
